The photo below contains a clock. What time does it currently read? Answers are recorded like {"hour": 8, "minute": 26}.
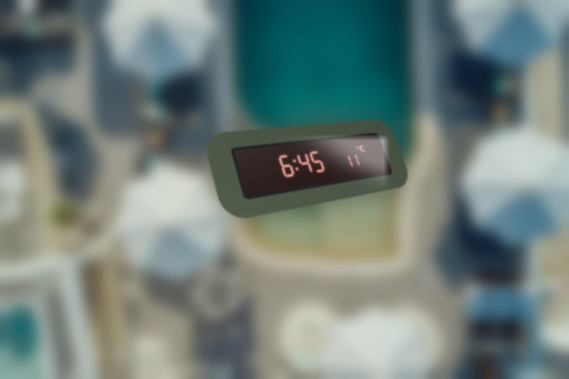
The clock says {"hour": 6, "minute": 45}
